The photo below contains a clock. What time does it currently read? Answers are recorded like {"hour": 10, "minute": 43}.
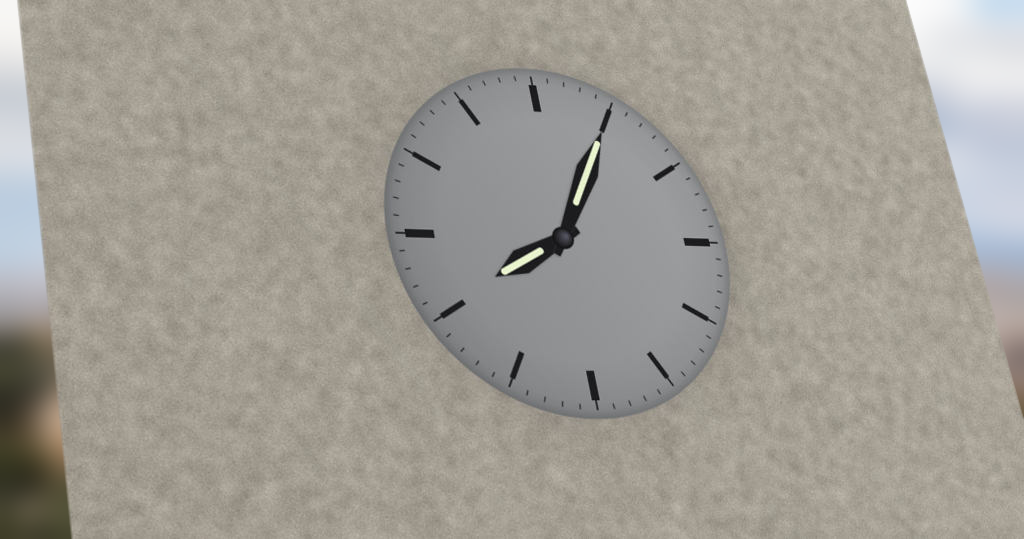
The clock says {"hour": 8, "minute": 5}
